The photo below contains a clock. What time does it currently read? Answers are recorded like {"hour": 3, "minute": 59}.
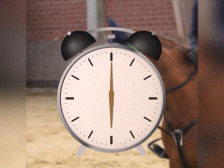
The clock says {"hour": 6, "minute": 0}
